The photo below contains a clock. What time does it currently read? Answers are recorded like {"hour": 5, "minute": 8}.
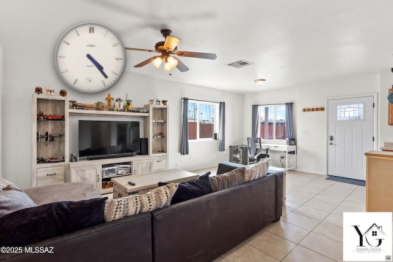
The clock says {"hour": 4, "minute": 23}
